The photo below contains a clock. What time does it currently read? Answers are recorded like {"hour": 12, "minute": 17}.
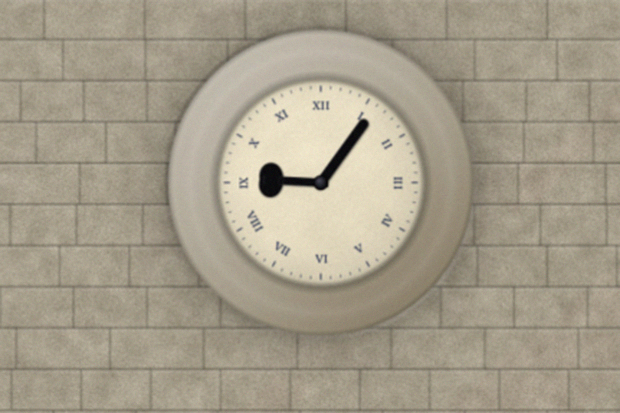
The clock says {"hour": 9, "minute": 6}
